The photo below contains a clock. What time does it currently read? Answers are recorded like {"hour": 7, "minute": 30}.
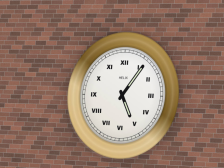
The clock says {"hour": 5, "minute": 6}
